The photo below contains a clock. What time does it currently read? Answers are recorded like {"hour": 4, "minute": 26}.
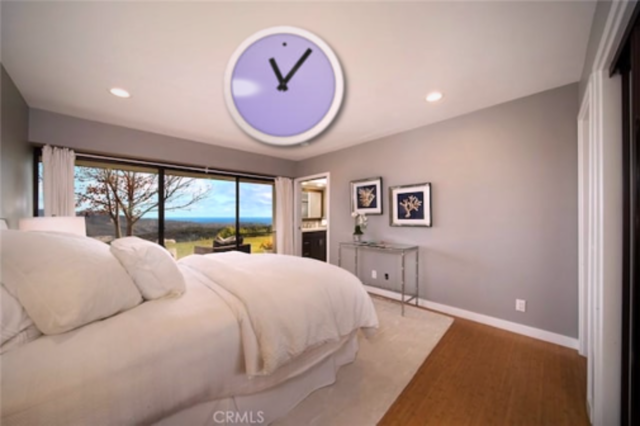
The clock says {"hour": 11, "minute": 6}
